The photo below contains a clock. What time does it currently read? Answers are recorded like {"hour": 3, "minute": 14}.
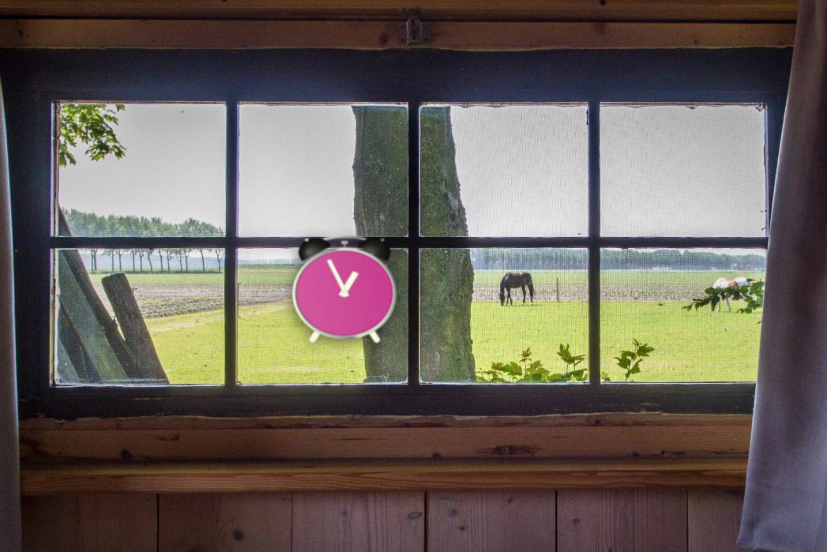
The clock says {"hour": 12, "minute": 56}
